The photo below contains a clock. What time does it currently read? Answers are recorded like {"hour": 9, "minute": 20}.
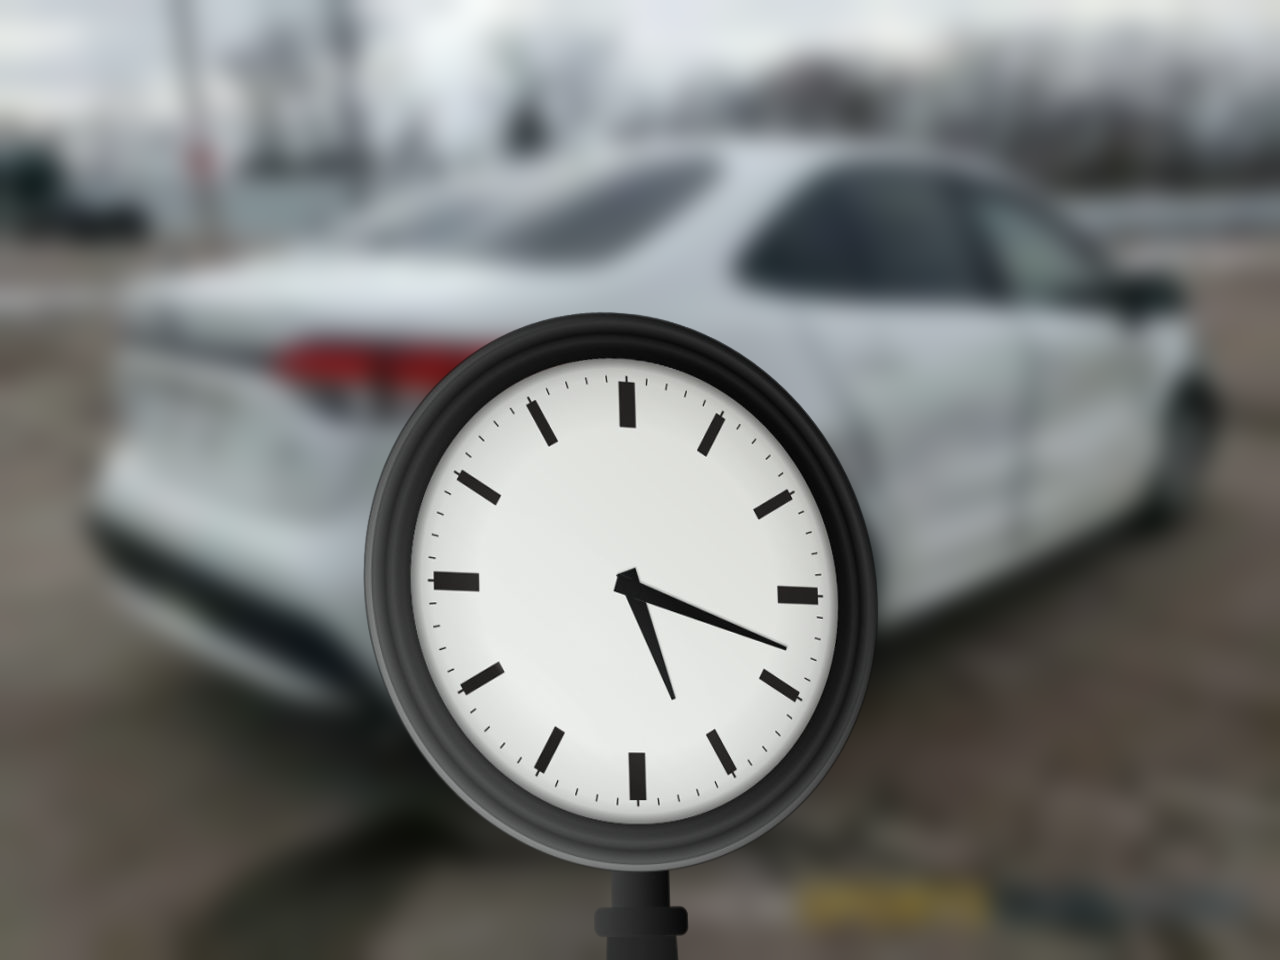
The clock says {"hour": 5, "minute": 18}
